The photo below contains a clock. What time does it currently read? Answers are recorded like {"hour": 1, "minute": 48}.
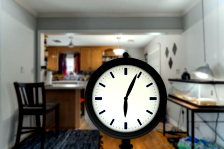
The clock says {"hour": 6, "minute": 4}
